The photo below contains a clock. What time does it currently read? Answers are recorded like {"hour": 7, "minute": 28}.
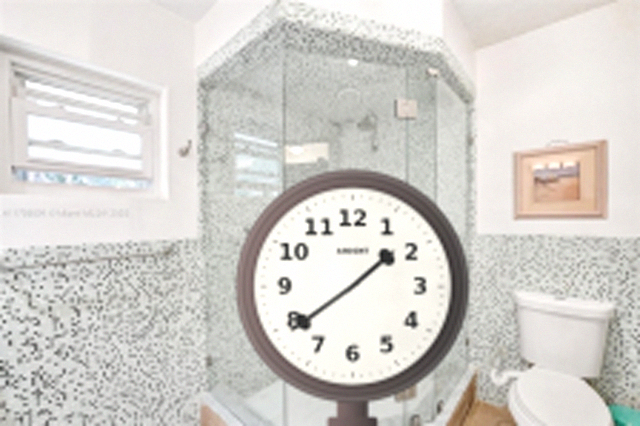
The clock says {"hour": 1, "minute": 39}
